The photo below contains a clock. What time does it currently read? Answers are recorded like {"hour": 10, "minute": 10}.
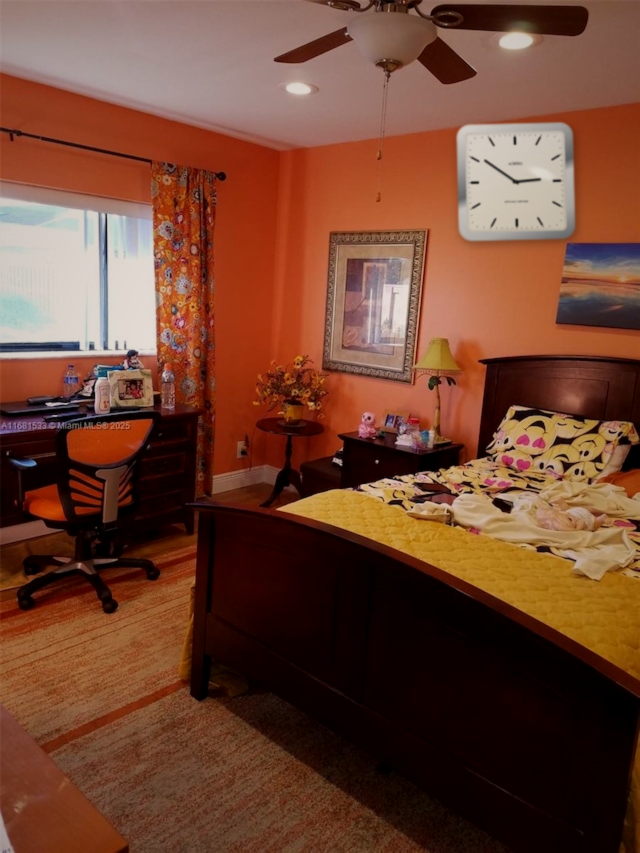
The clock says {"hour": 2, "minute": 51}
